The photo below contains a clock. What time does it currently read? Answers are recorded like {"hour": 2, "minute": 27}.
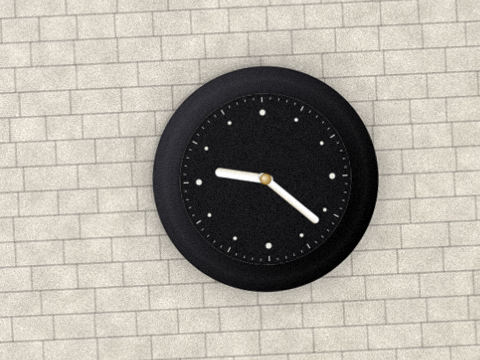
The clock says {"hour": 9, "minute": 22}
